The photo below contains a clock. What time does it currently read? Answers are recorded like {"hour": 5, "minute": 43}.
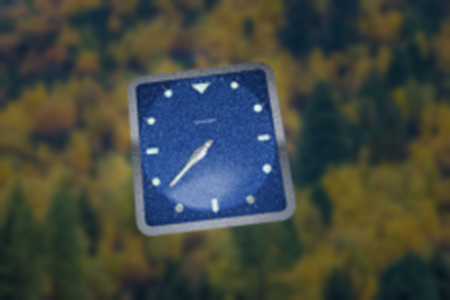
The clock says {"hour": 7, "minute": 38}
